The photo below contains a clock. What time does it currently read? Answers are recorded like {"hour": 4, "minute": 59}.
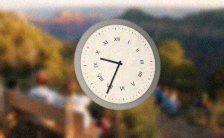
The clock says {"hour": 9, "minute": 35}
